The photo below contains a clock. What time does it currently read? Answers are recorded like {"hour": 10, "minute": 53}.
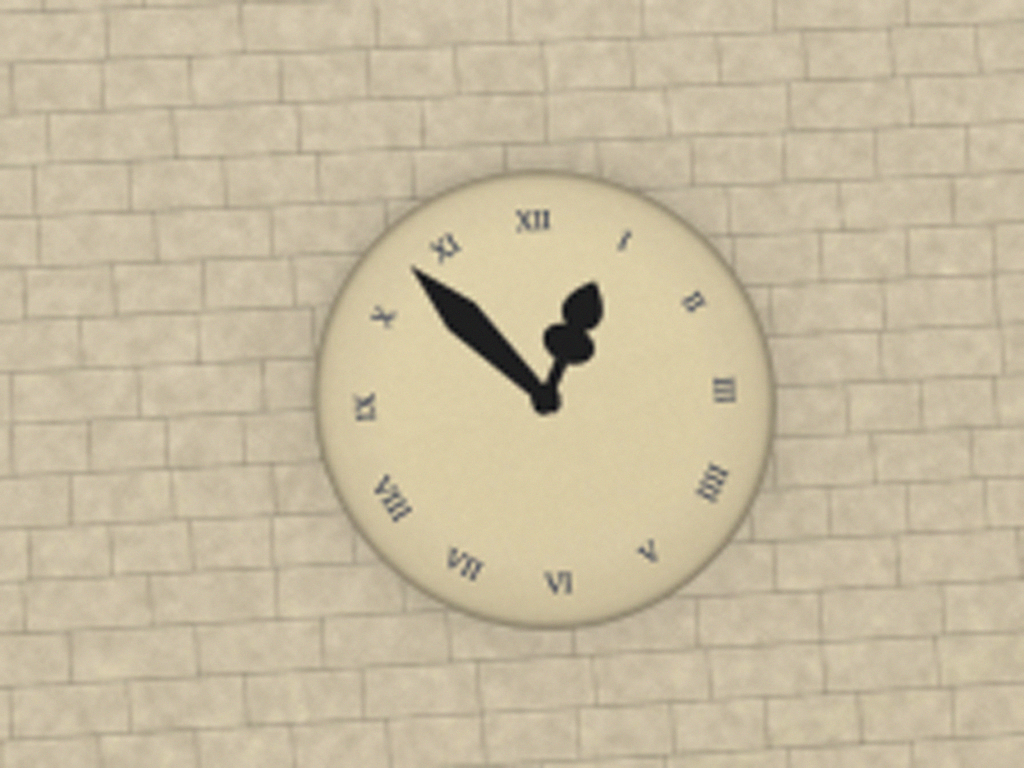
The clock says {"hour": 12, "minute": 53}
